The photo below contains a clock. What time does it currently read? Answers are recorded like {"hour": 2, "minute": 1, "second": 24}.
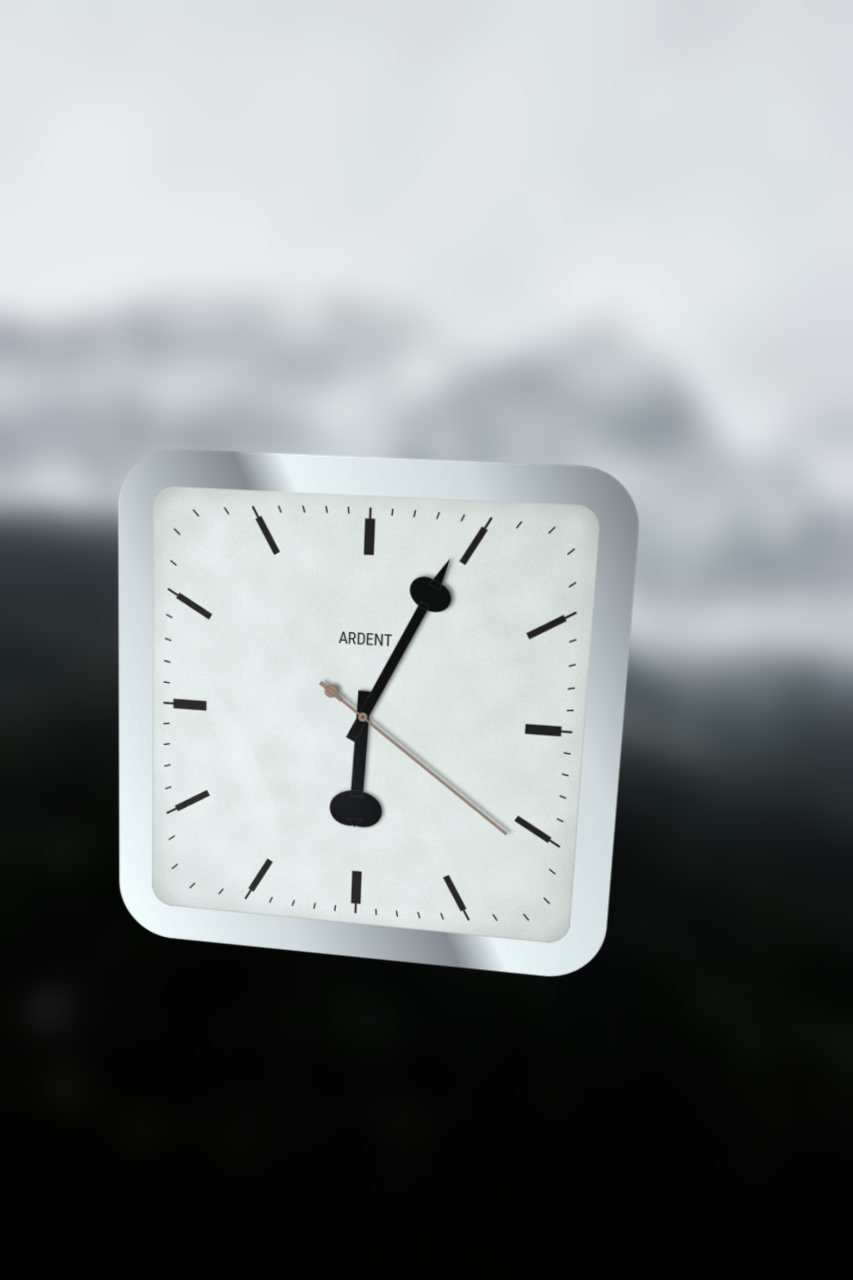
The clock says {"hour": 6, "minute": 4, "second": 21}
